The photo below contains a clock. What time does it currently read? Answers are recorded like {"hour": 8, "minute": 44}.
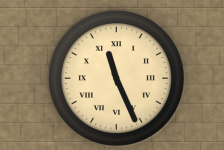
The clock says {"hour": 11, "minute": 26}
